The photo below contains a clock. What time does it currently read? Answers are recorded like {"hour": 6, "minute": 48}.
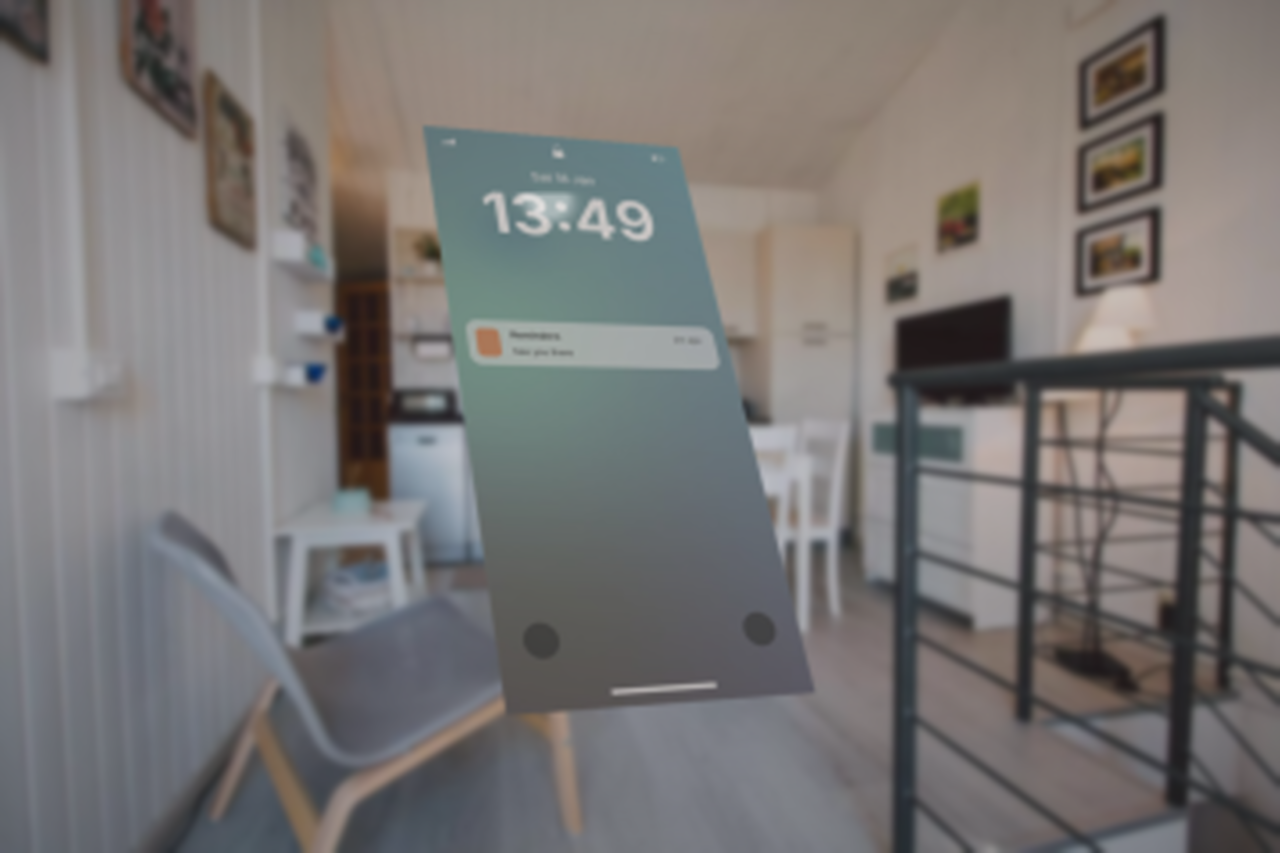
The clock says {"hour": 13, "minute": 49}
